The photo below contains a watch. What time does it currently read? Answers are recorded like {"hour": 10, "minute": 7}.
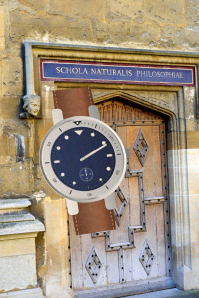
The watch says {"hour": 2, "minute": 11}
